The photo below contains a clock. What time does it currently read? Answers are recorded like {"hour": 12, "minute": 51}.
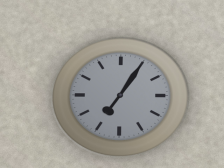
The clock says {"hour": 7, "minute": 5}
